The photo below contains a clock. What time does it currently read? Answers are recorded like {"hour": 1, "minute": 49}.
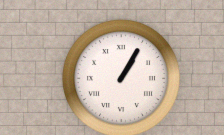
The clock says {"hour": 1, "minute": 5}
